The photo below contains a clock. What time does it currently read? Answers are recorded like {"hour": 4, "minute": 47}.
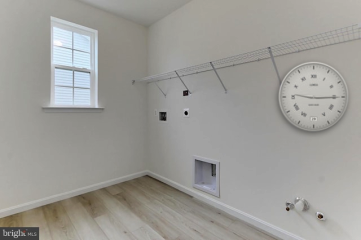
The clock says {"hour": 9, "minute": 15}
